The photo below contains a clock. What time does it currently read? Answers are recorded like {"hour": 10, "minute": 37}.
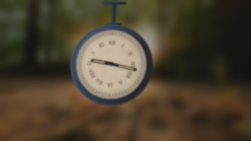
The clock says {"hour": 9, "minute": 17}
